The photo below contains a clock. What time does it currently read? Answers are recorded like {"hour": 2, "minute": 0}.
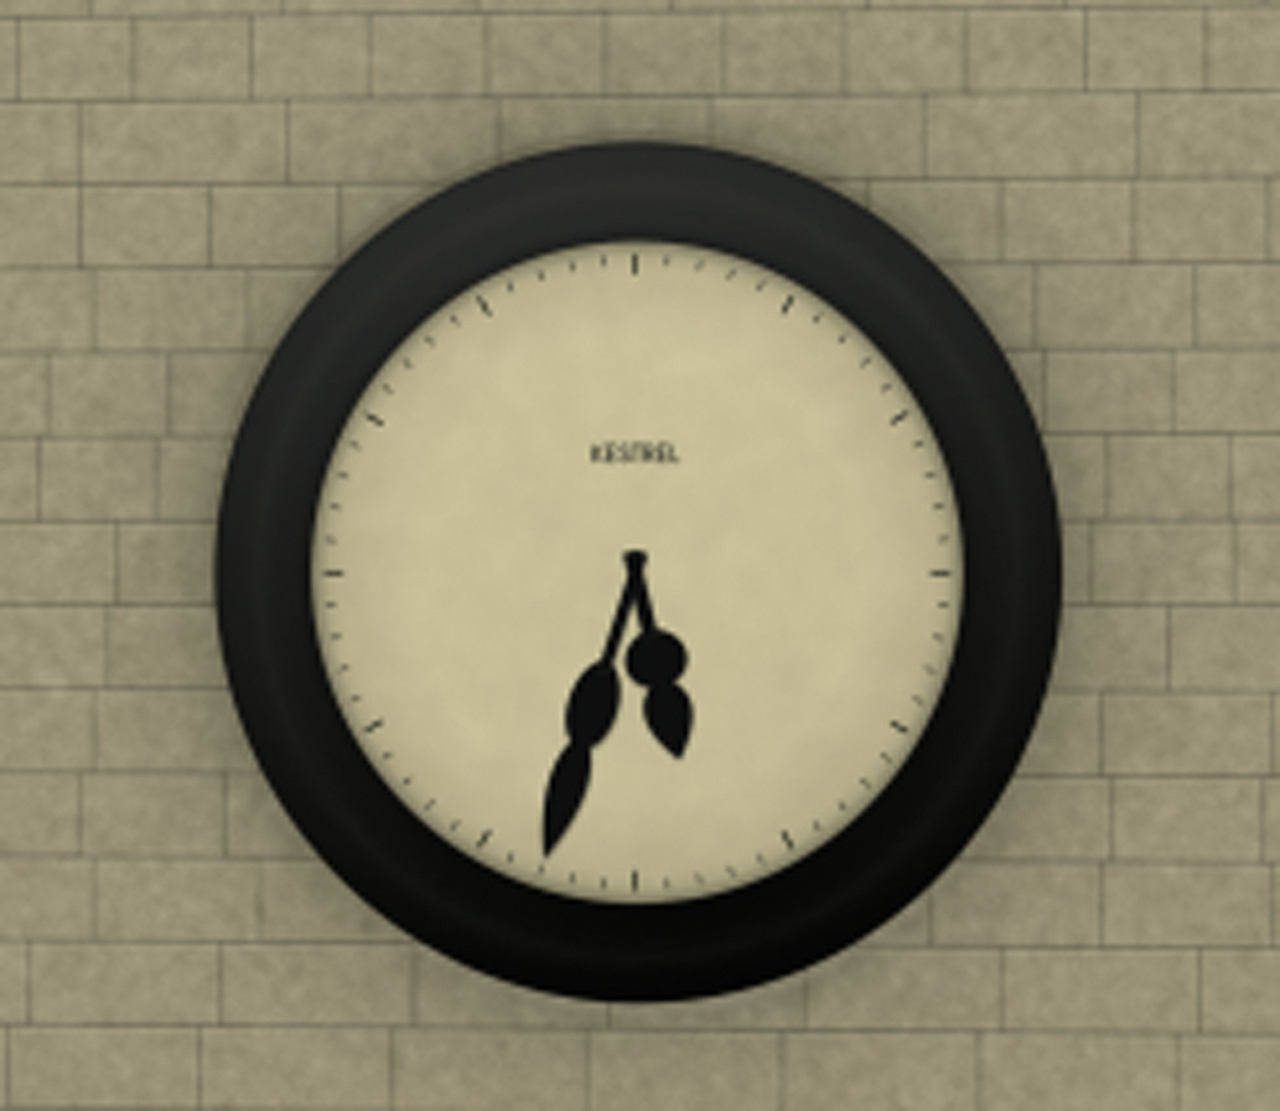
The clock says {"hour": 5, "minute": 33}
